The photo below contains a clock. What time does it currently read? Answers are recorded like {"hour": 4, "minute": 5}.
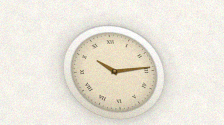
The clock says {"hour": 10, "minute": 14}
